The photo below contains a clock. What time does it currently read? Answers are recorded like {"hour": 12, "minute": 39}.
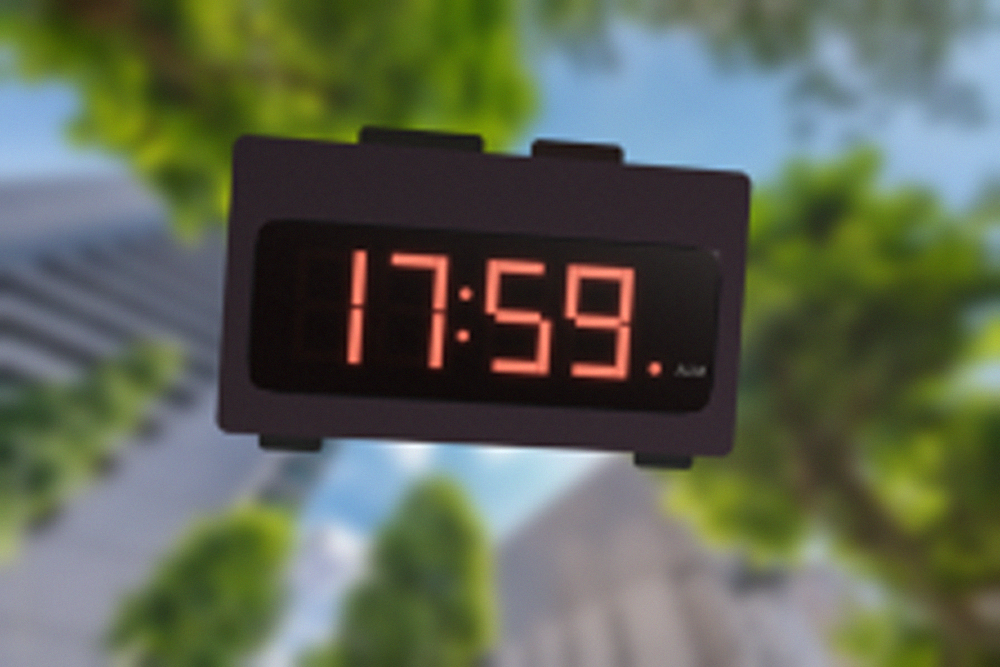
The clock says {"hour": 17, "minute": 59}
